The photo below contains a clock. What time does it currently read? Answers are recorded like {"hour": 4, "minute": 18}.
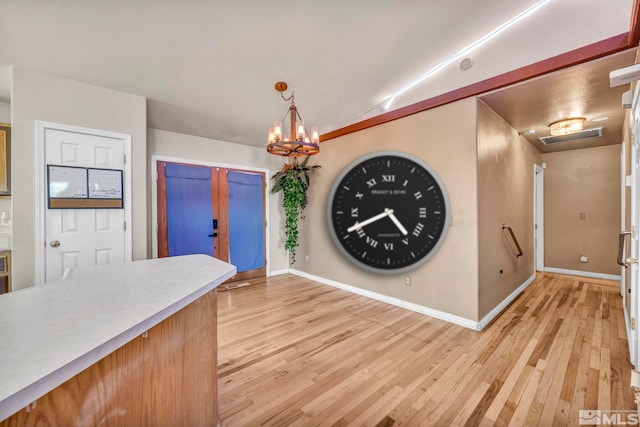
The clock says {"hour": 4, "minute": 41}
